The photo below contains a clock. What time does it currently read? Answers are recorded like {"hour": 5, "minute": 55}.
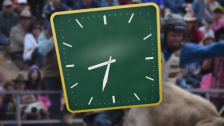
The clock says {"hour": 8, "minute": 33}
